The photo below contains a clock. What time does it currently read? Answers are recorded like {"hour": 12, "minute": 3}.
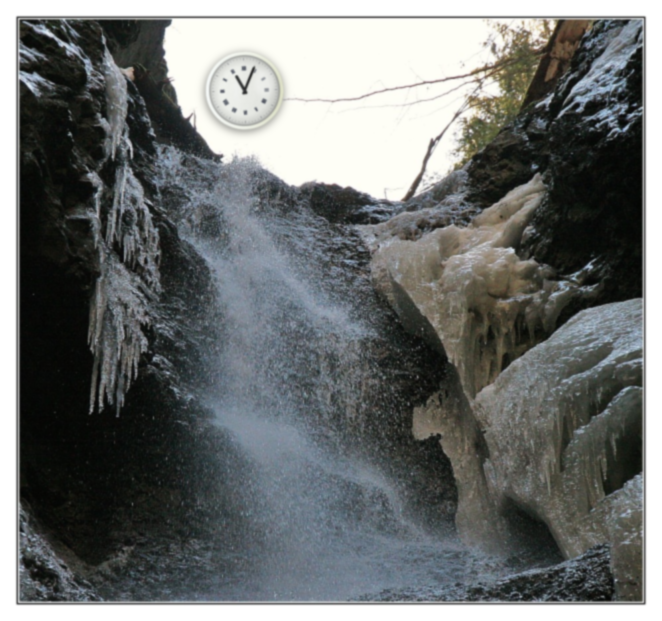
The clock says {"hour": 11, "minute": 4}
